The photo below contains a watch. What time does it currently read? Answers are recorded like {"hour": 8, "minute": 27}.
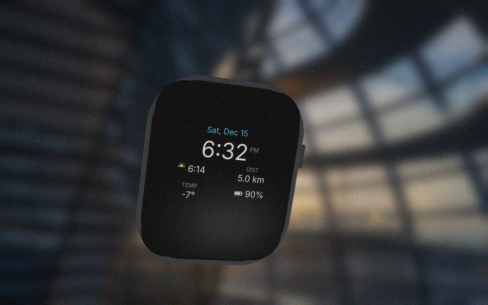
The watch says {"hour": 6, "minute": 32}
